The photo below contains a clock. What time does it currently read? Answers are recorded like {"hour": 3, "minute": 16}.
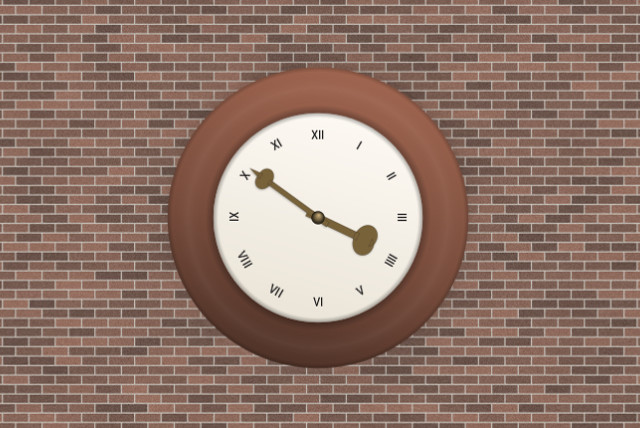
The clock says {"hour": 3, "minute": 51}
